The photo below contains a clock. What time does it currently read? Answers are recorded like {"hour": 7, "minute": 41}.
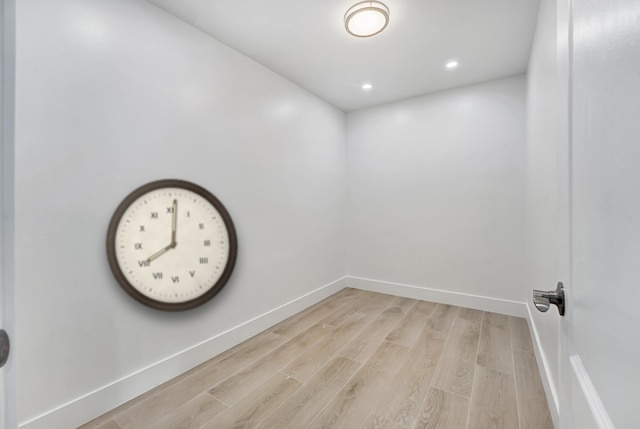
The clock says {"hour": 8, "minute": 1}
